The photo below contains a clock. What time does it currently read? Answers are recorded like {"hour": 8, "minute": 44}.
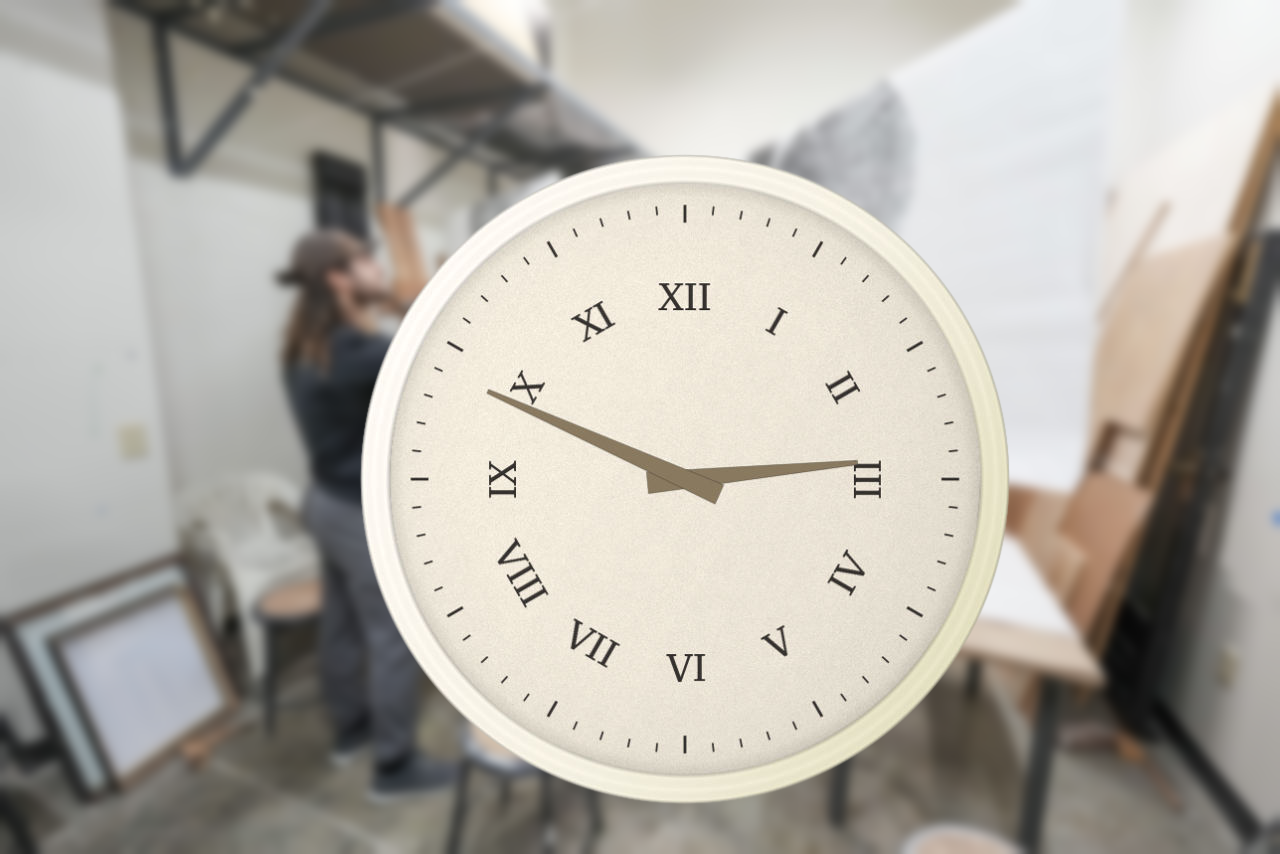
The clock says {"hour": 2, "minute": 49}
